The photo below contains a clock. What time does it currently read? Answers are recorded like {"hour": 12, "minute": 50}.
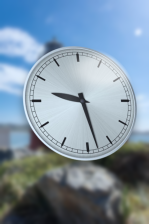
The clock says {"hour": 9, "minute": 28}
